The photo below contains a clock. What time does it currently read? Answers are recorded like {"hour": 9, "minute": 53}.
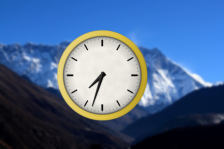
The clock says {"hour": 7, "minute": 33}
